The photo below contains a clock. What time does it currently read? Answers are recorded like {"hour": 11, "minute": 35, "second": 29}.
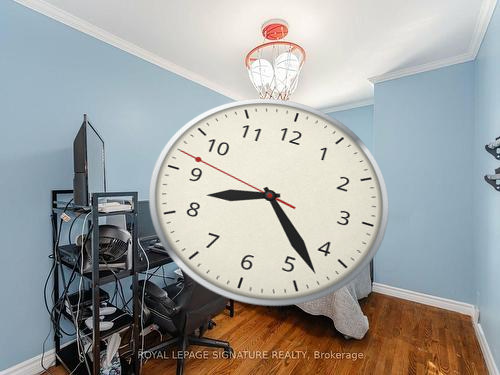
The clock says {"hour": 8, "minute": 22, "second": 47}
